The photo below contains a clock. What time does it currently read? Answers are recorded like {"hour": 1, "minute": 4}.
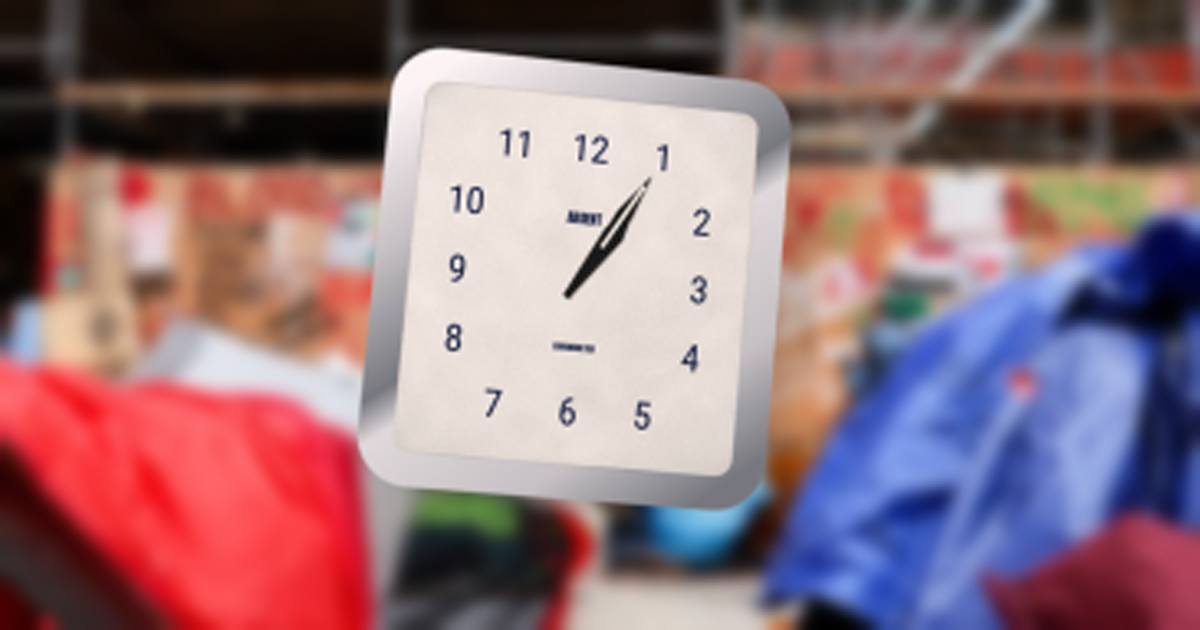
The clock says {"hour": 1, "minute": 5}
